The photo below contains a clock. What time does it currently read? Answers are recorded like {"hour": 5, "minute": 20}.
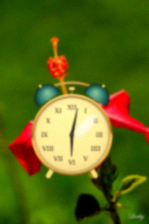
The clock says {"hour": 6, "minute": 2}
